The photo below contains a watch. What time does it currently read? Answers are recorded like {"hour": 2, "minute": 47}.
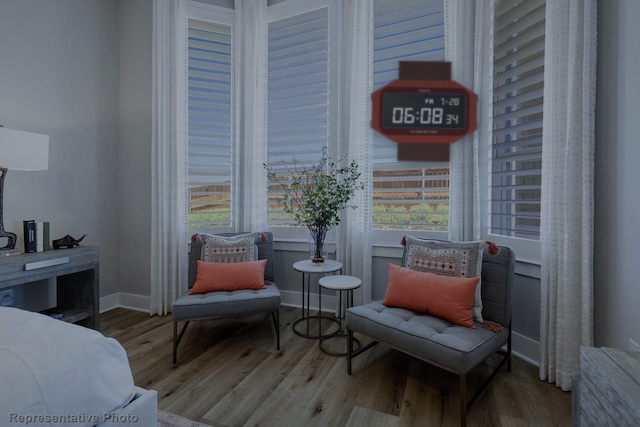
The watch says {"hour": 6, "minute": 8}
